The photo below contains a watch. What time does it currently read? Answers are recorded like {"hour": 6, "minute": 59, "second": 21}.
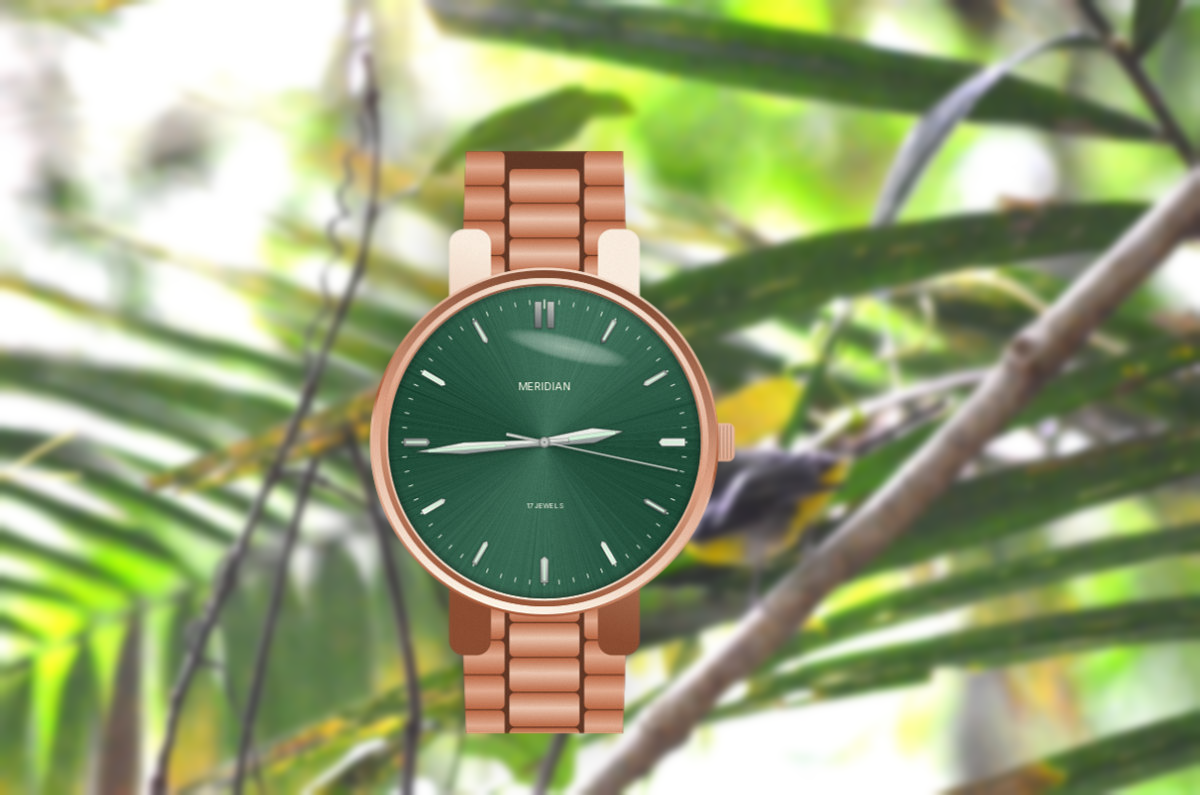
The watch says {"hour": 2, "minute": 44, "second": 17}
